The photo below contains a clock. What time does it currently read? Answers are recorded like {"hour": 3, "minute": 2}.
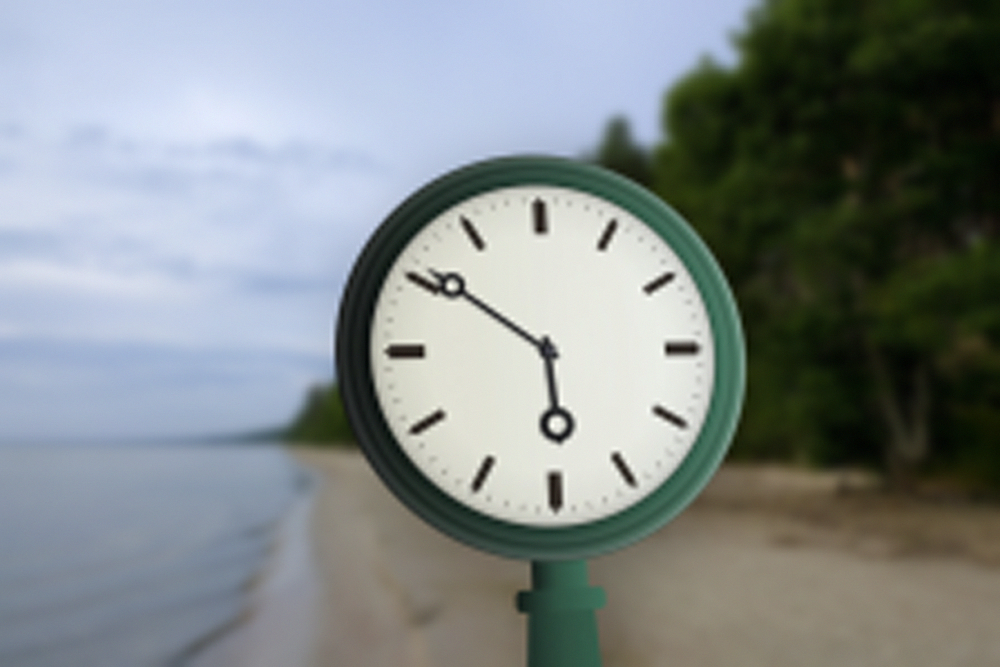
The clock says {"hour": 5, "minute": 51}
